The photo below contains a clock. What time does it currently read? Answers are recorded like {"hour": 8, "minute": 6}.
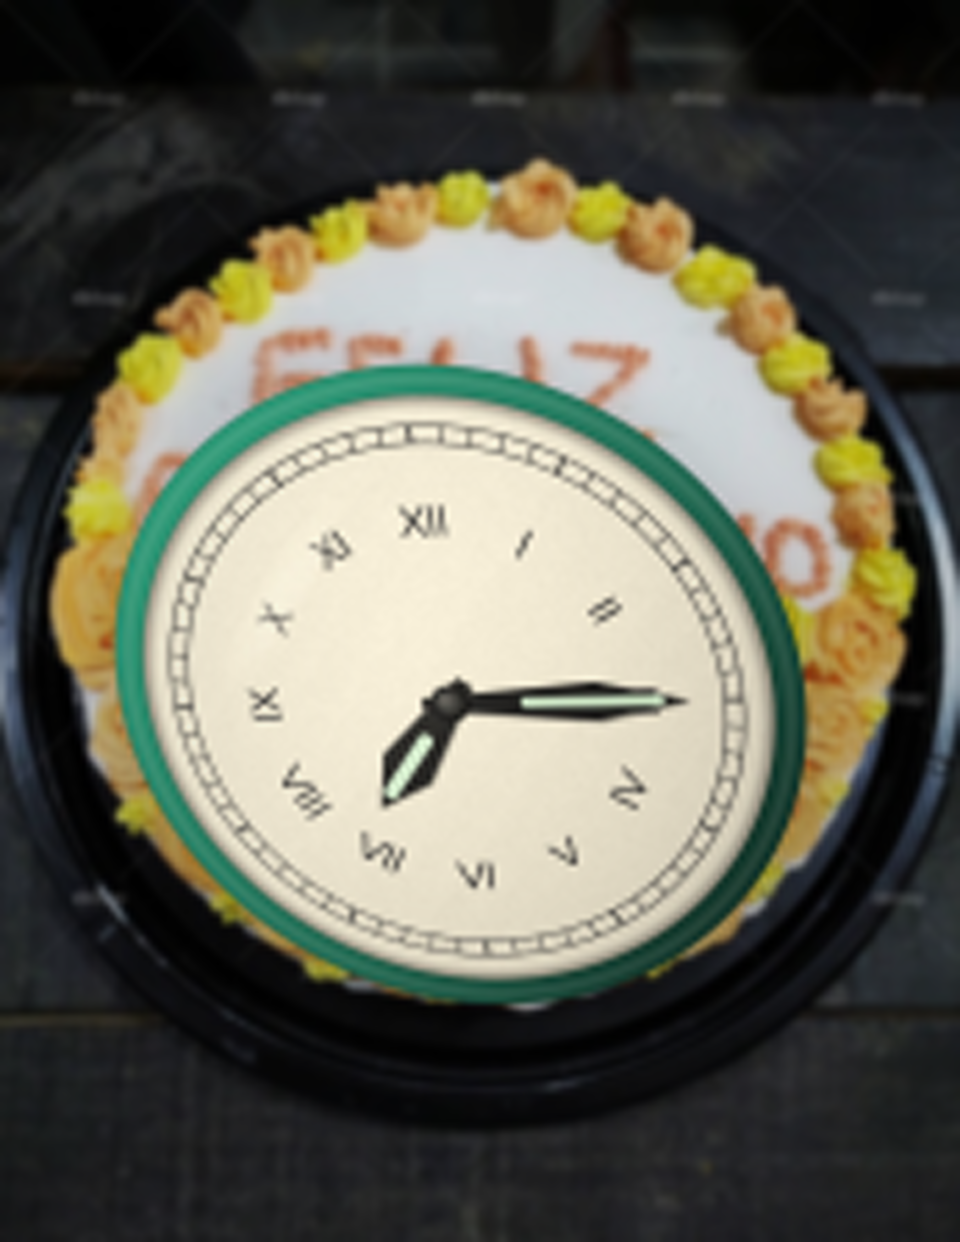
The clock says {"hour": 7, "minute": 15}
